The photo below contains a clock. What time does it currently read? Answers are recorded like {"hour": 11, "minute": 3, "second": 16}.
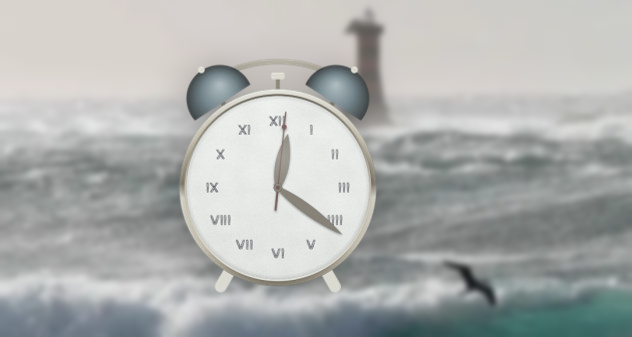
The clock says {"hour": 12, "minute": 21, "second": 1}
